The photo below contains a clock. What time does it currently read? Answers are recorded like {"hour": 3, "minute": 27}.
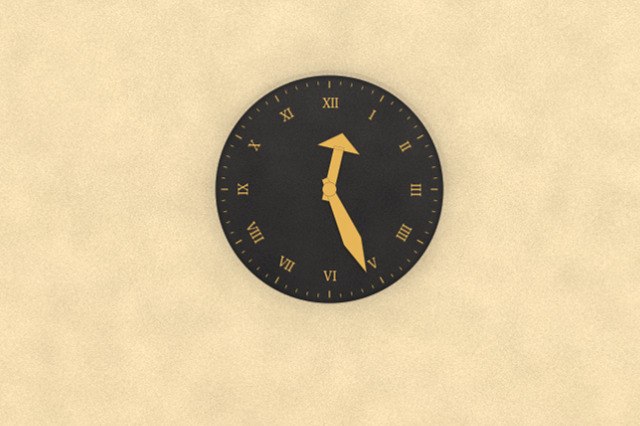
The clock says {"hour": 12, "minute": 26}
